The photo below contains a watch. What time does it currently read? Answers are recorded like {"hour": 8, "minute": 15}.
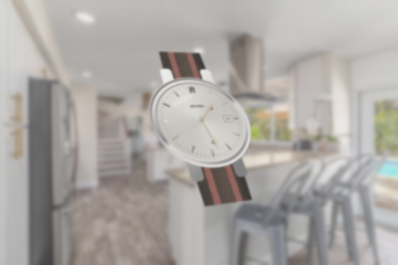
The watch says {"hour": 1, "minute": 28}
